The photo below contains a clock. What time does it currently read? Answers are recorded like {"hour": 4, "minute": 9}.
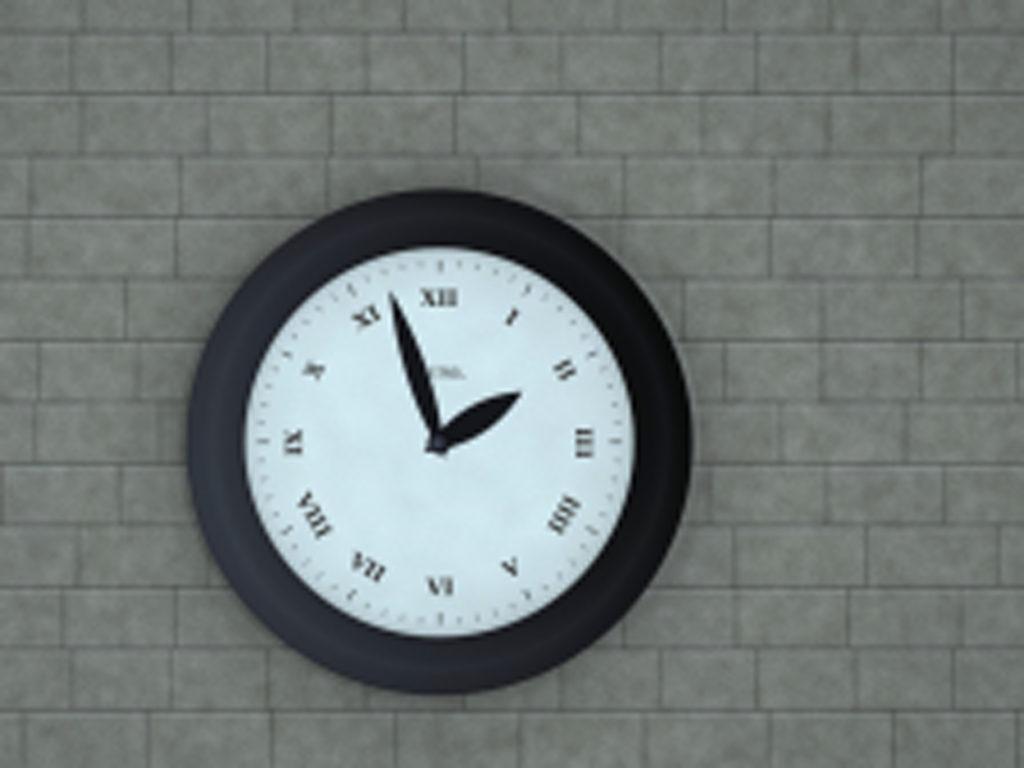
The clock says {"hour": 1, "minute": 57}
